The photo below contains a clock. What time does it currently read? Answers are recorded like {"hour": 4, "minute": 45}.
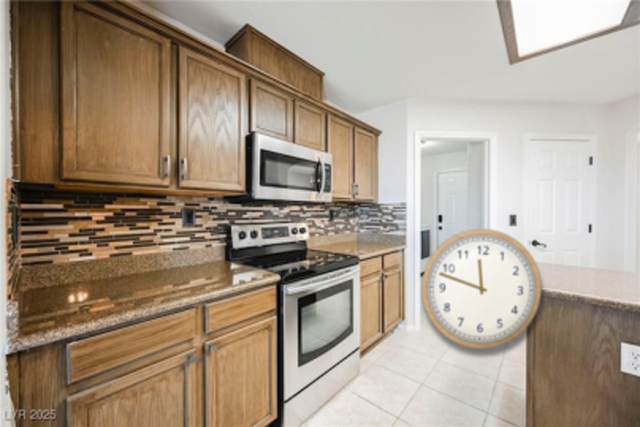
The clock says {"hour": 11, "minute": 48}
